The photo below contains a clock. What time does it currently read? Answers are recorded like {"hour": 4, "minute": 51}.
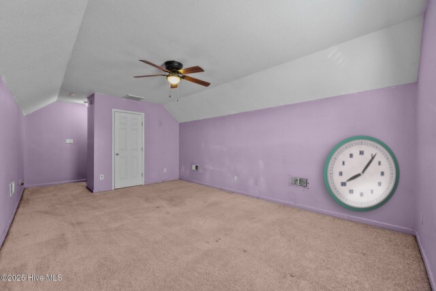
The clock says {"hour": 8, "minute": 6}
